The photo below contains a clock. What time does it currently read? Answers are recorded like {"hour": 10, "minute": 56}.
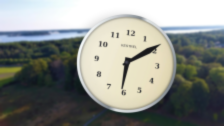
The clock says {"hour": 6, "minute": 9}
